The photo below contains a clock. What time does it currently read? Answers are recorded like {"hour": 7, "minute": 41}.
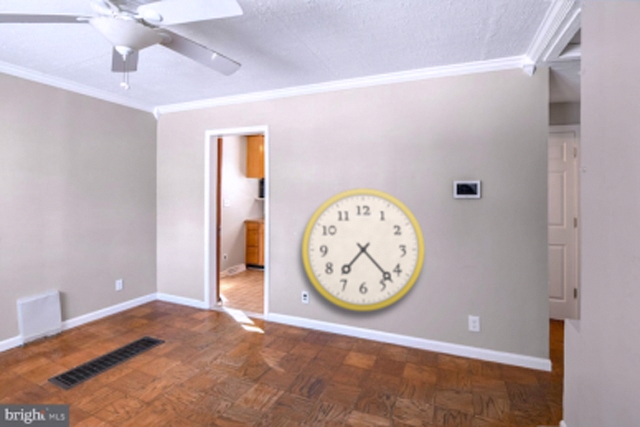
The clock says {"hour": 7, "minute": 23}
